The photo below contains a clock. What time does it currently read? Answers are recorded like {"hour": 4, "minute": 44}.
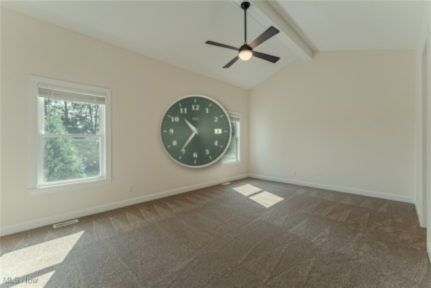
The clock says {"hour": 10, "minute": 36}
